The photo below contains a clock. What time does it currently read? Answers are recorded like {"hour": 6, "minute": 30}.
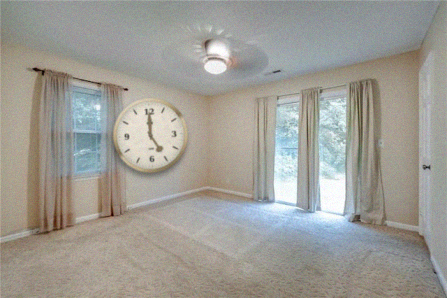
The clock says {"hour": 5, "minute": 0}
